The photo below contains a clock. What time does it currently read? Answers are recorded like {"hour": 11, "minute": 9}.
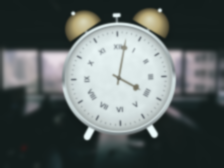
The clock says {"hour": 4, "minute": 2}
